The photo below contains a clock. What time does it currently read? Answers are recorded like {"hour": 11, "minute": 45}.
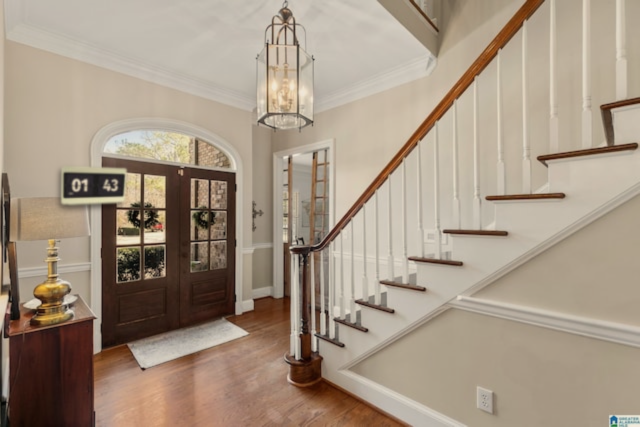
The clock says {"hour": 1, "minute": 43}
